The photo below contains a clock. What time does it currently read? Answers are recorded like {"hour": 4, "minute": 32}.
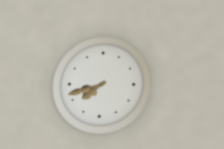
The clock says {"hour": 7, "minute": 42}
